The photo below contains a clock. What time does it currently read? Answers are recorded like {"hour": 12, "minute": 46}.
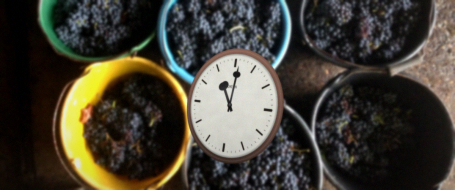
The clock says {"hour": 11, "minute": 1}
